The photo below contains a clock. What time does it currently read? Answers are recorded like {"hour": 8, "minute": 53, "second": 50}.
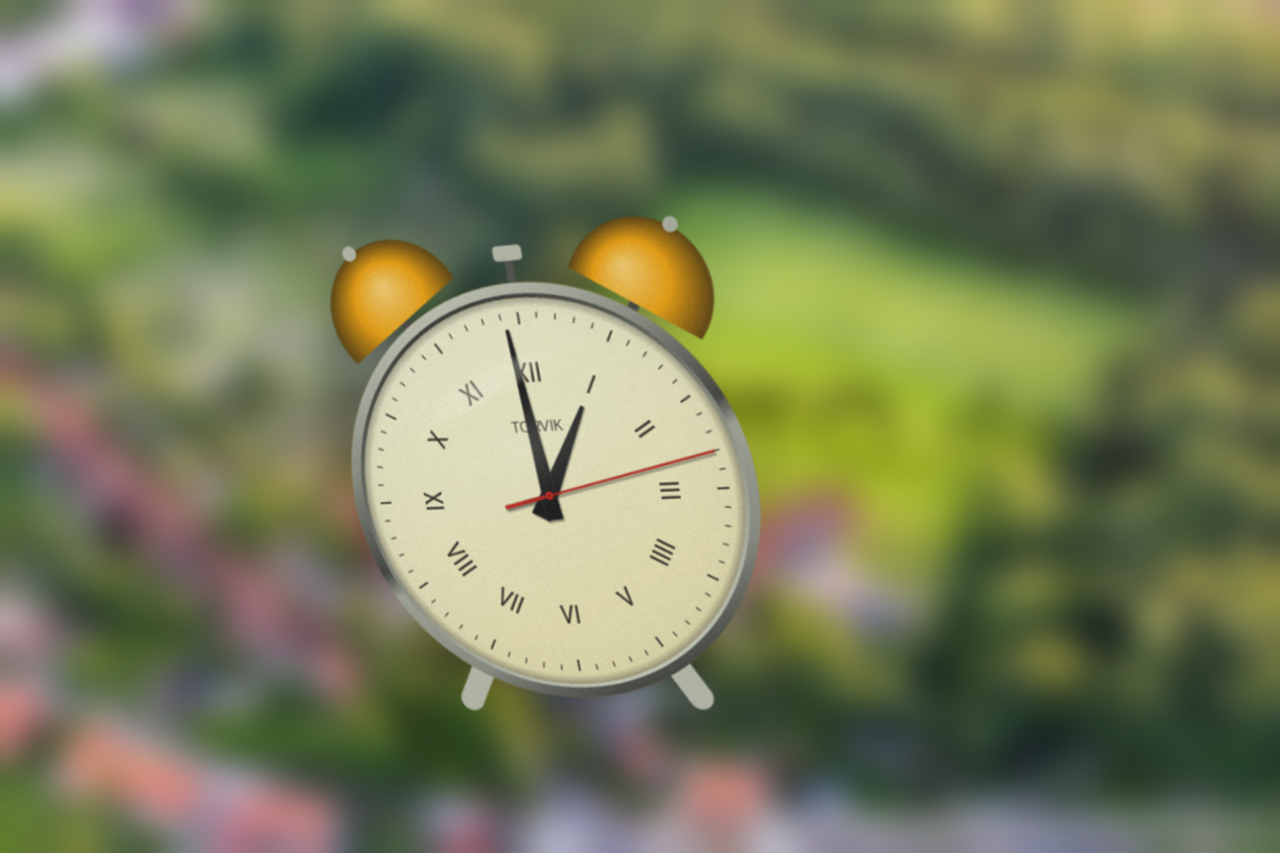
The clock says {"hour": 12, "minute": 59, "second": 13}
